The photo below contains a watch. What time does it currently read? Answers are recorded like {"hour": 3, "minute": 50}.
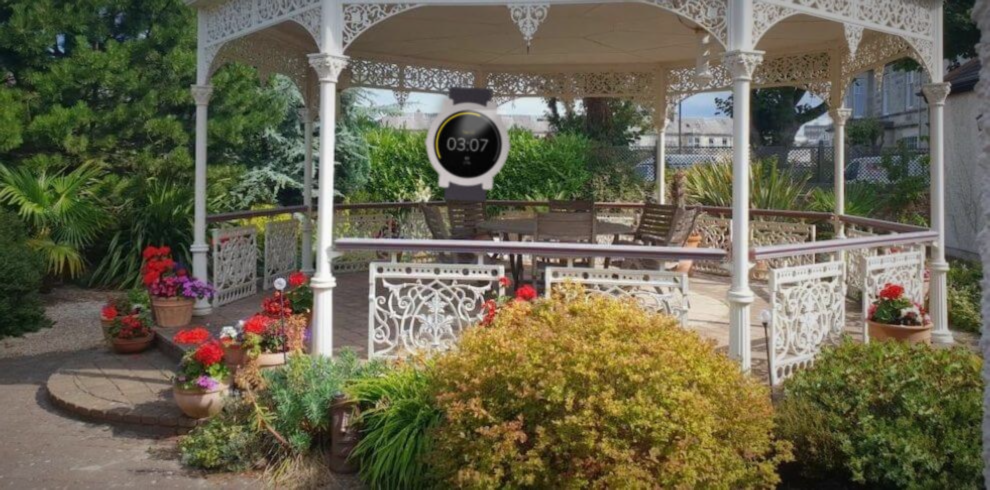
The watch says {"hour": 3, "minute": 7}
